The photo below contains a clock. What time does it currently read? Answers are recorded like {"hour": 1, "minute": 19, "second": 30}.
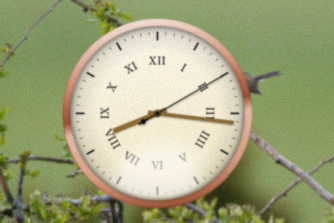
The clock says {"hour": 8, "minute": 16, "second": 10}
